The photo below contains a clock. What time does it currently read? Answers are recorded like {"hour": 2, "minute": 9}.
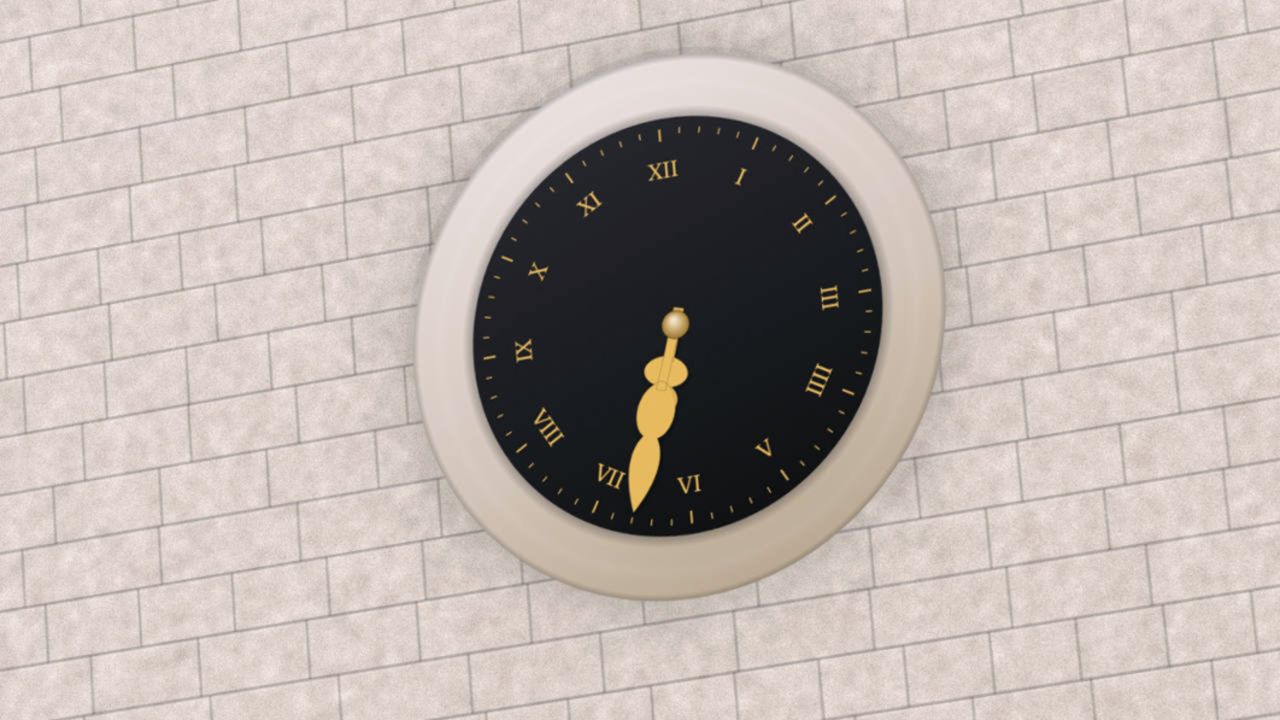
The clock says {"hour": 6, "minute": 33}
